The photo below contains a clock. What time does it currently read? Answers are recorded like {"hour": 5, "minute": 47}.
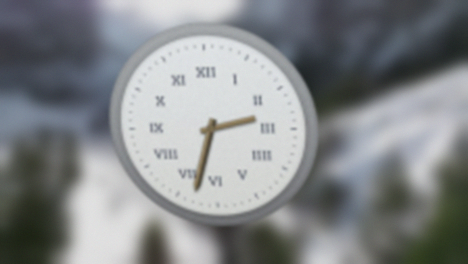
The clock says {"hour": 2, "minute": 33}
